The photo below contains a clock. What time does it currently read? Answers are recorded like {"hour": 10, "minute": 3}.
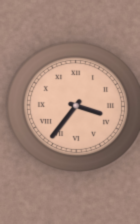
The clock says {"hour": 3, "minute": 36}
